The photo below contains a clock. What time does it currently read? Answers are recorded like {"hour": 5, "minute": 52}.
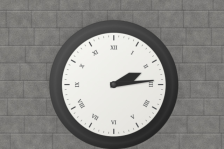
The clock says {"hour": 2, "minute": 14}
